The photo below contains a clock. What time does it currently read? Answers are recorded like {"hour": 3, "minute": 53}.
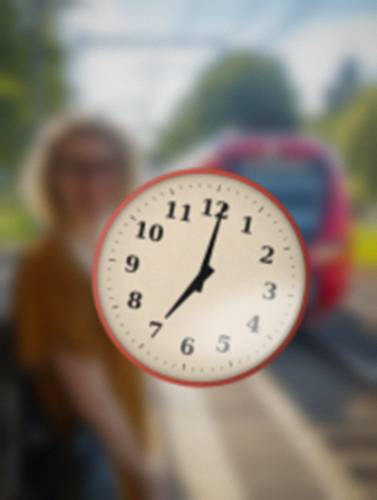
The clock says {"hour": 7, "minute": 1}
